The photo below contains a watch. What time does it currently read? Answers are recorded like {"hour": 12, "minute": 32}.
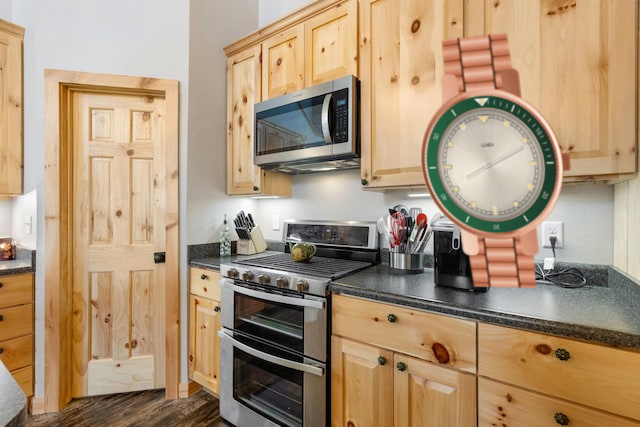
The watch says {"hour": 8, "minute": 11}
